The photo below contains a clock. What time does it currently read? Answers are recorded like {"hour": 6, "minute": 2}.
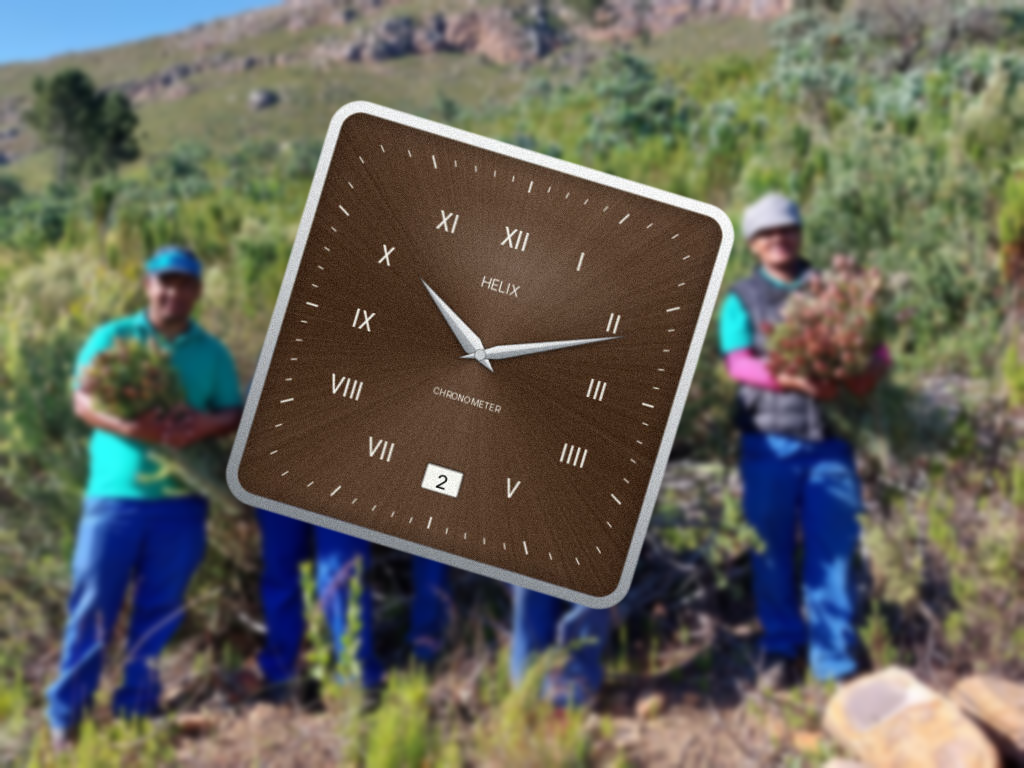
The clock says {"hour": 10, "minute": 11}
